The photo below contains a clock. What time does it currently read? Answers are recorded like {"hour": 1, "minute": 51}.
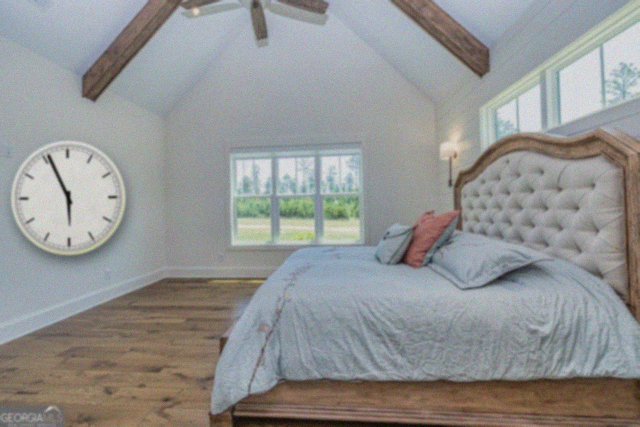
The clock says {"hour": 5, "minute": 56}
